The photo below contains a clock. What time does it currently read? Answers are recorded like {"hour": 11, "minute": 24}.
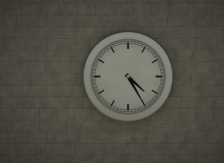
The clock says {"hour": 4, "minute": 25}
